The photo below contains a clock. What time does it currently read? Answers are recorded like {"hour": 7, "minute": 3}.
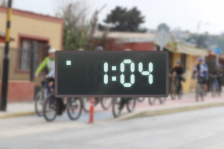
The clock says {"hour": 1, "minute": 4}
